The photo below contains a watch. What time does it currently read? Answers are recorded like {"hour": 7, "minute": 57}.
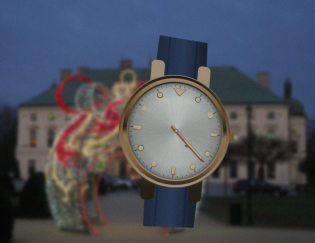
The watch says {"hour": 4, "minute": 22}
